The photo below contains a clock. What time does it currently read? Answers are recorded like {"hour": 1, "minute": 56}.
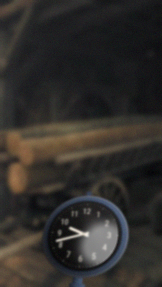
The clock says {"hour": 9, "minute": 42}
